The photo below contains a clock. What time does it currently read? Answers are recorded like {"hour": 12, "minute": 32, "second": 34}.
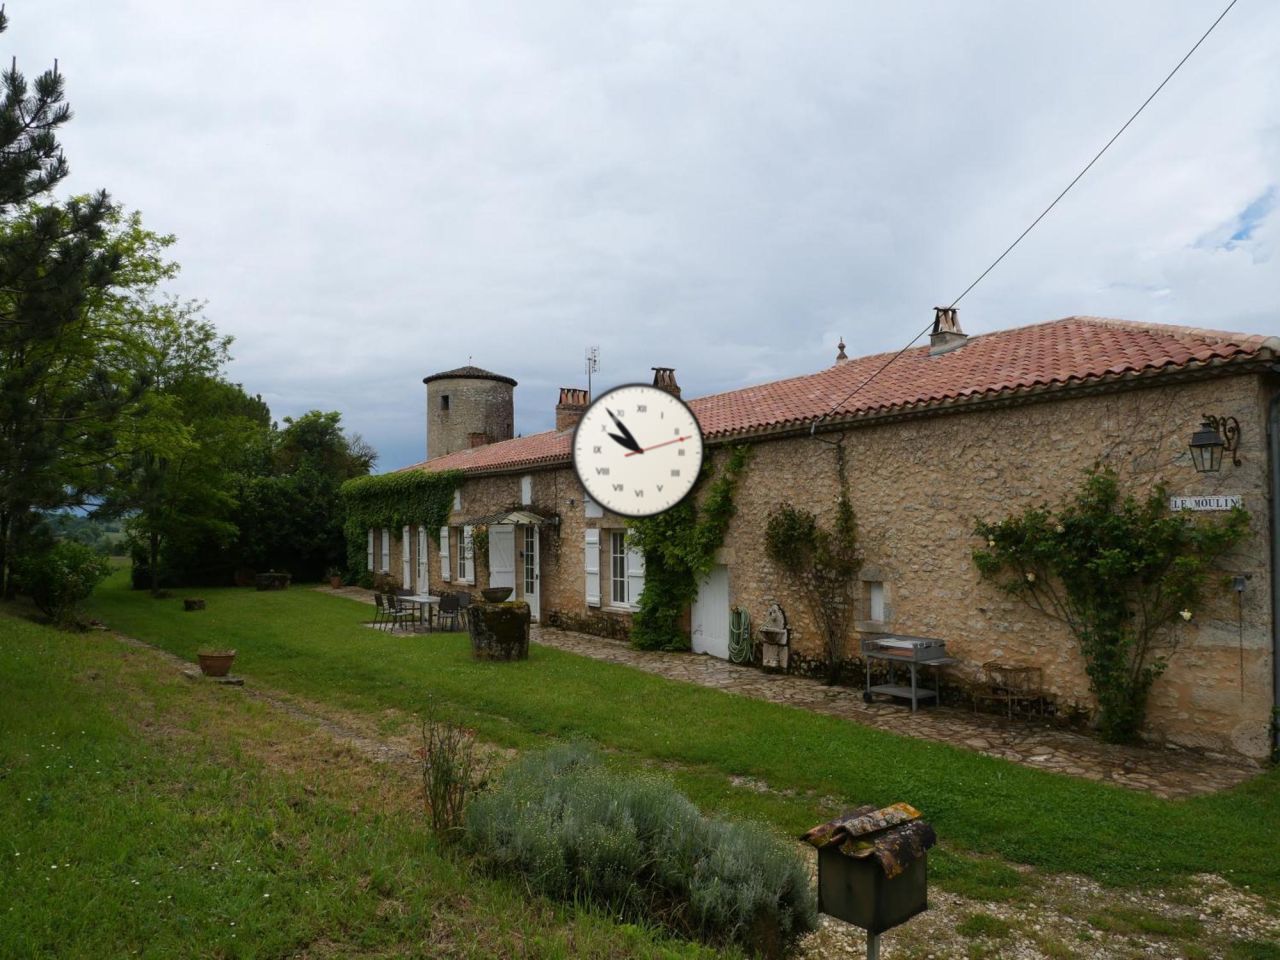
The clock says {"hour": 9, "minute": 53, "second": 12}
